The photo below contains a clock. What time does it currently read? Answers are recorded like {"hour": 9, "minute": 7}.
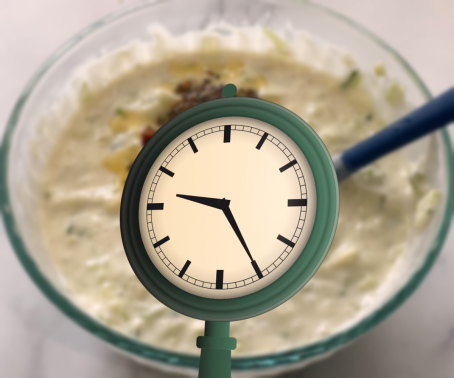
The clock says {"hour": 9, "minute": 25}
